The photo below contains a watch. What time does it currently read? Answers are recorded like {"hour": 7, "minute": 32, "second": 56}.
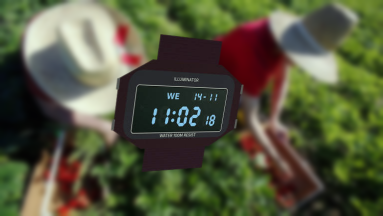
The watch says {"hour": 11, "minute": 2, "second": 18}
